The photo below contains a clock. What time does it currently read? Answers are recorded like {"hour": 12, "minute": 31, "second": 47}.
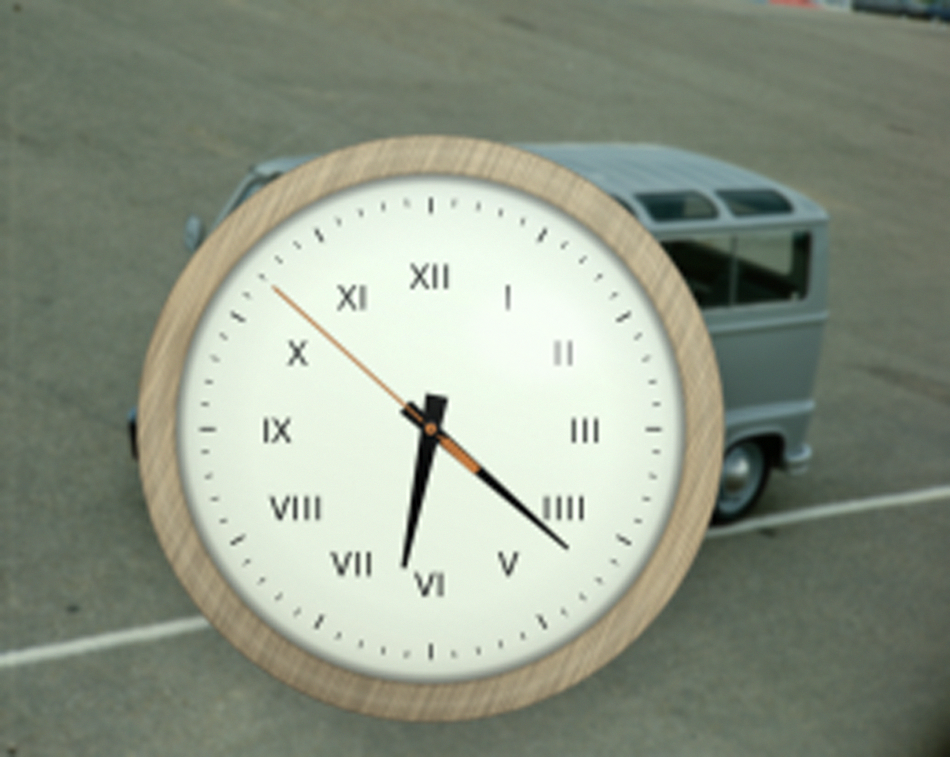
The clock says {"hour": 6, "minute": 21, "second": 52}
